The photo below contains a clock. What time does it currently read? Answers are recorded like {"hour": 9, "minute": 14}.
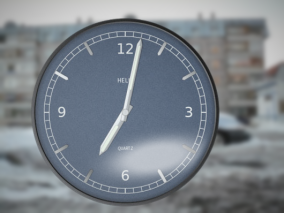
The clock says {"hour": 7, "minute": 2}
